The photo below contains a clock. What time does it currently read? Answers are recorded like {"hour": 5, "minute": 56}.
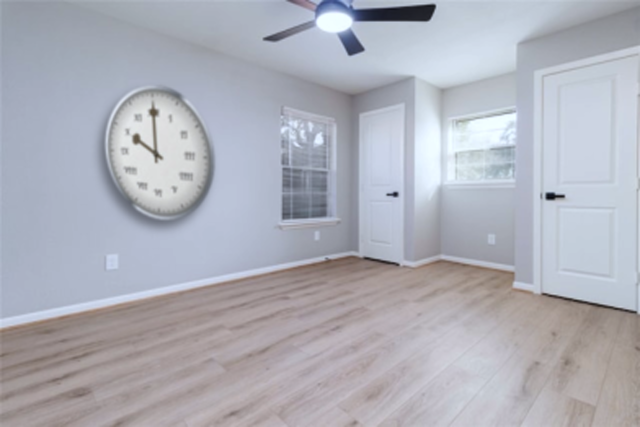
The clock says {"hour": 10, "minute": 0}
